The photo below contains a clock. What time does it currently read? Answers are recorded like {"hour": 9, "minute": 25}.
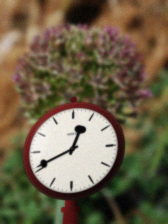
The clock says {"hour": 12, "minute": 41}
